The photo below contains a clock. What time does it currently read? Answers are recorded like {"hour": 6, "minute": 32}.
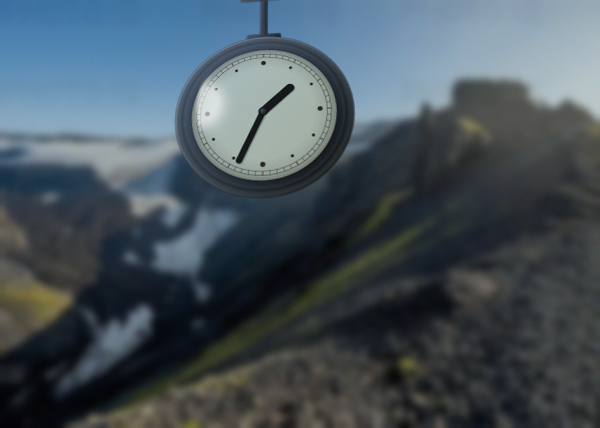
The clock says {"hour": 1, "minute": 34}
